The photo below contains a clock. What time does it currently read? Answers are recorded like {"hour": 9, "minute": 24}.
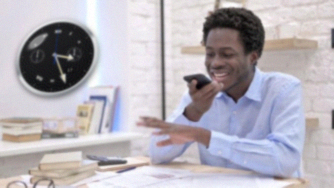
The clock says {"hour": 3, "minute": 26}
